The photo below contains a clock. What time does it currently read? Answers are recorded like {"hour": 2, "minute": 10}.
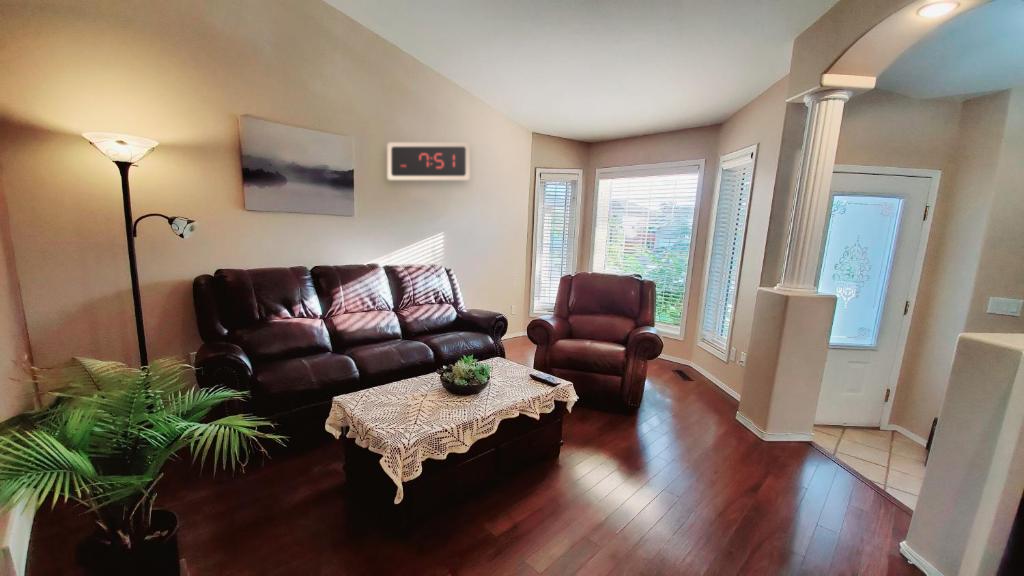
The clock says {"hour": 7, "minute": 51}
